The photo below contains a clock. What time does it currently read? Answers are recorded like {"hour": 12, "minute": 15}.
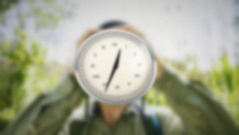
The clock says {"hour": 12, "minute": 34}
